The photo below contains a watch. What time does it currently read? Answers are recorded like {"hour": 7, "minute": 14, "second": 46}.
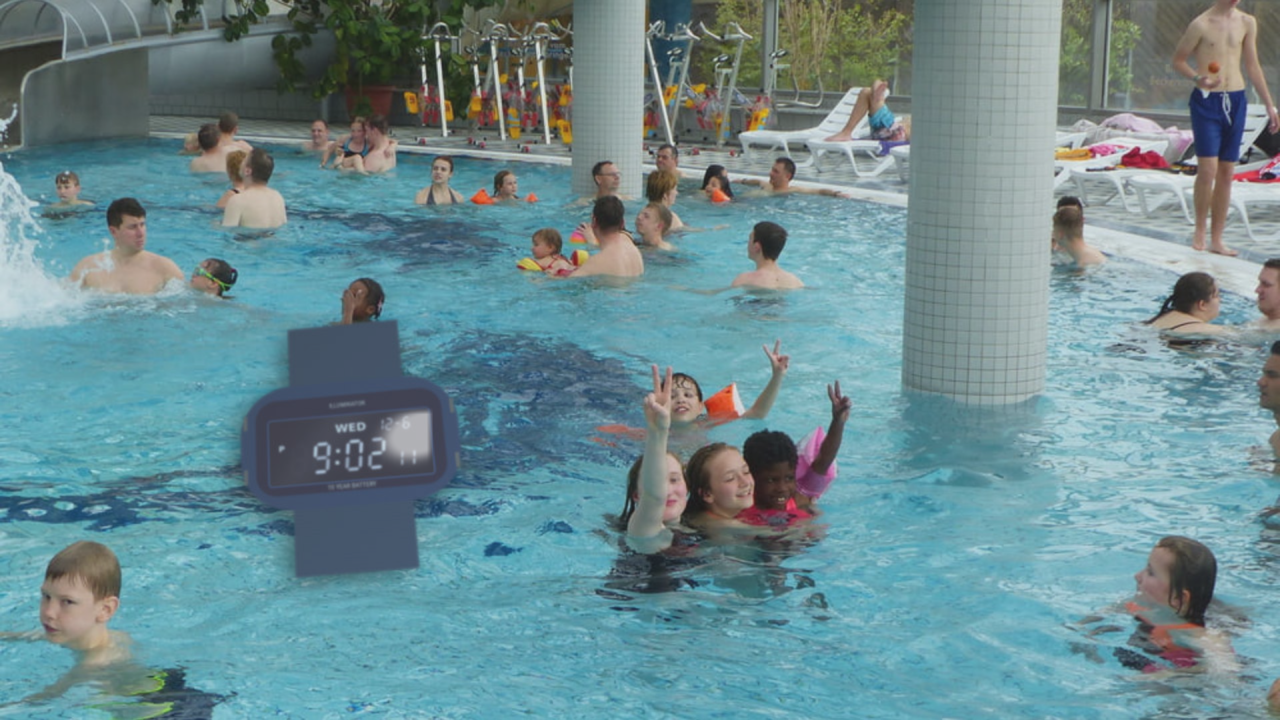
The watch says {"hour": 9, "minute": 2, "second": 11}
